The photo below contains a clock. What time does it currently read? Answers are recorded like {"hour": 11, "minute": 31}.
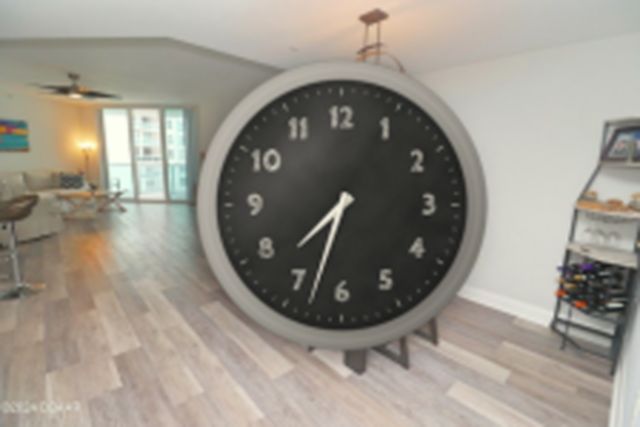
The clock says {"hour": 7, "minute": 33}
